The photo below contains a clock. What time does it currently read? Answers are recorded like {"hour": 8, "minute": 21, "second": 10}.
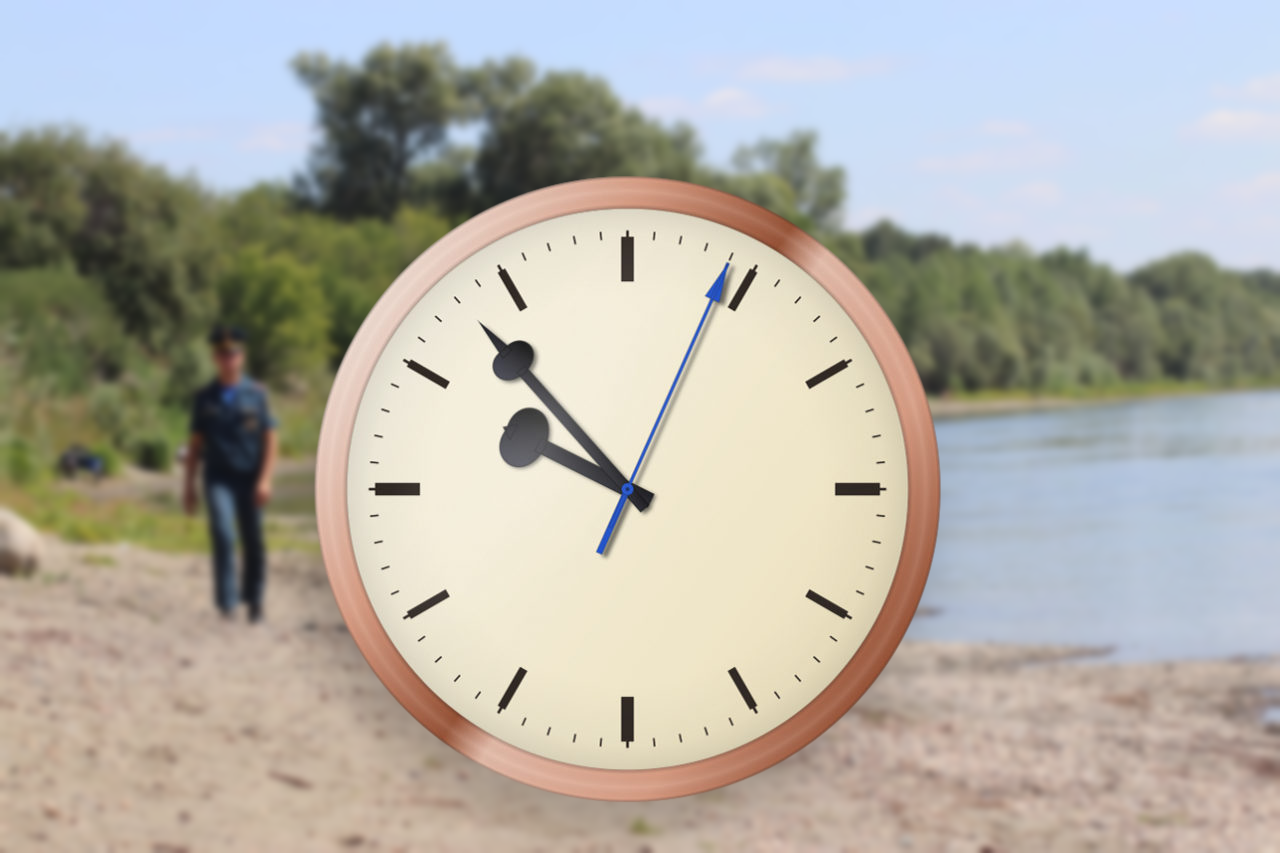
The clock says {"hour": 9, "minute": 53, "second": 4}
